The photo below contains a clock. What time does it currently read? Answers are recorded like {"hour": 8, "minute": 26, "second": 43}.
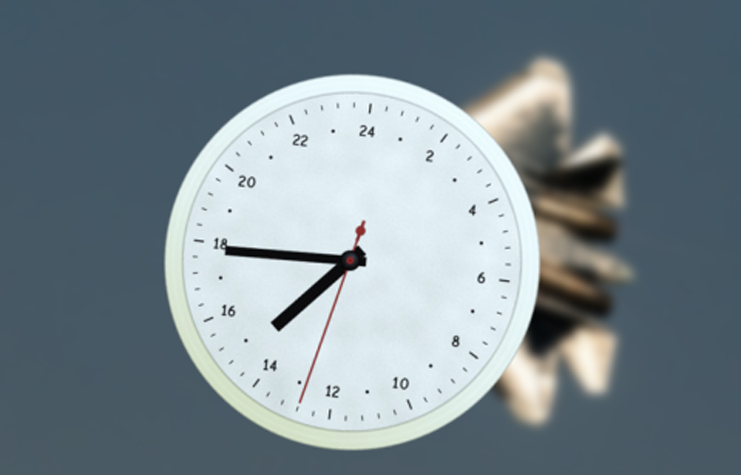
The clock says {"hour": 14, "minute": 44, "second": 32}
